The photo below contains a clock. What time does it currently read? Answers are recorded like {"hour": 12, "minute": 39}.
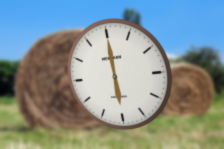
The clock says {"hour": 6, "minute": 0}
